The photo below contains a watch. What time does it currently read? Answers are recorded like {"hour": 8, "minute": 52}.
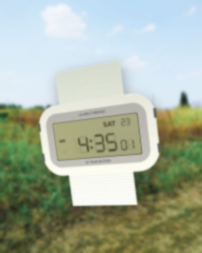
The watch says {"hour": 4, "minute": 35}
